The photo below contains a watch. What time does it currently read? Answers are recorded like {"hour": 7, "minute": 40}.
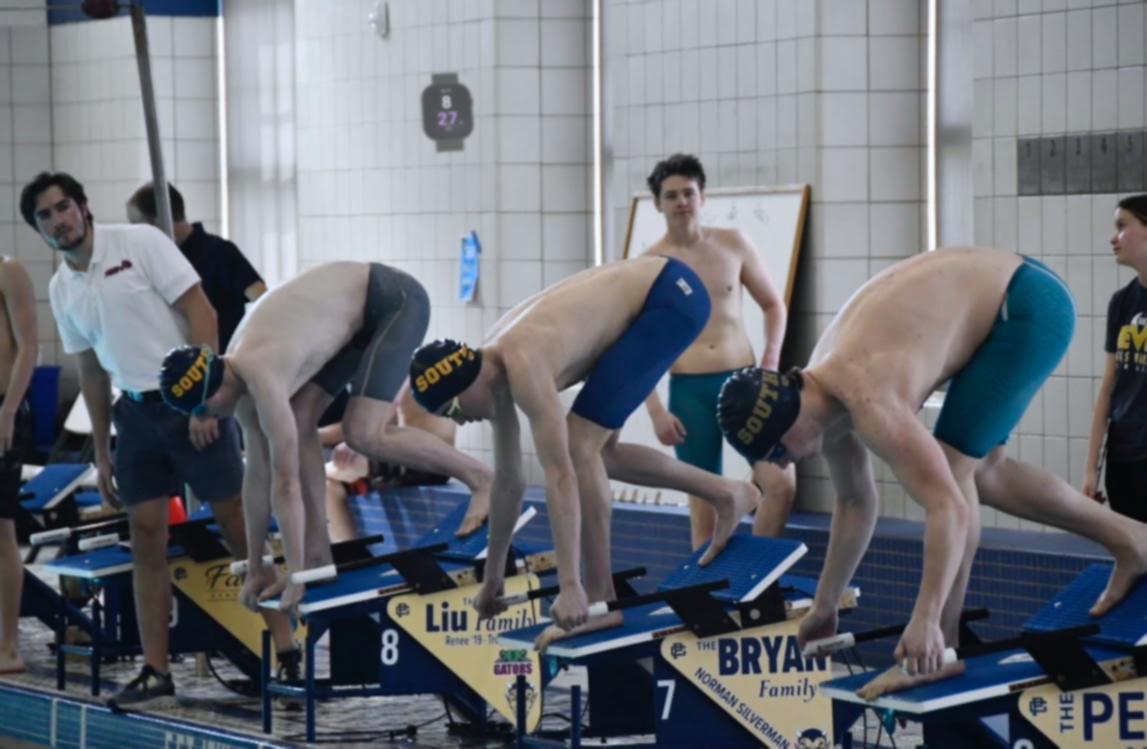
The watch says {"hour": 8, "minute": 27}
